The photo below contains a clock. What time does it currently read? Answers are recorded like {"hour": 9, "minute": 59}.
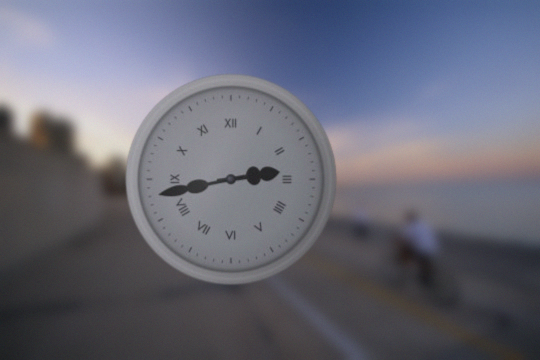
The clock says {"hour": 2, "minute": 43}
